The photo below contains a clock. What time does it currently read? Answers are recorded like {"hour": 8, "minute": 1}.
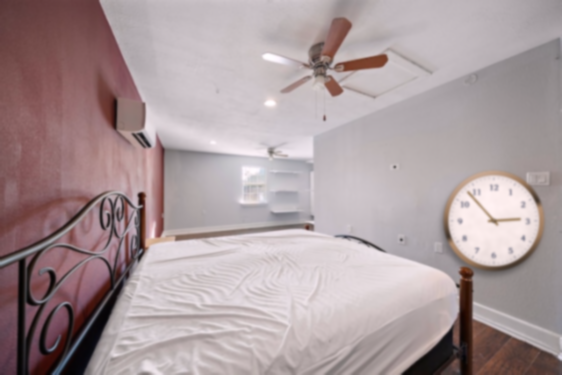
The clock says {"hour": 2, "minute": 53}
